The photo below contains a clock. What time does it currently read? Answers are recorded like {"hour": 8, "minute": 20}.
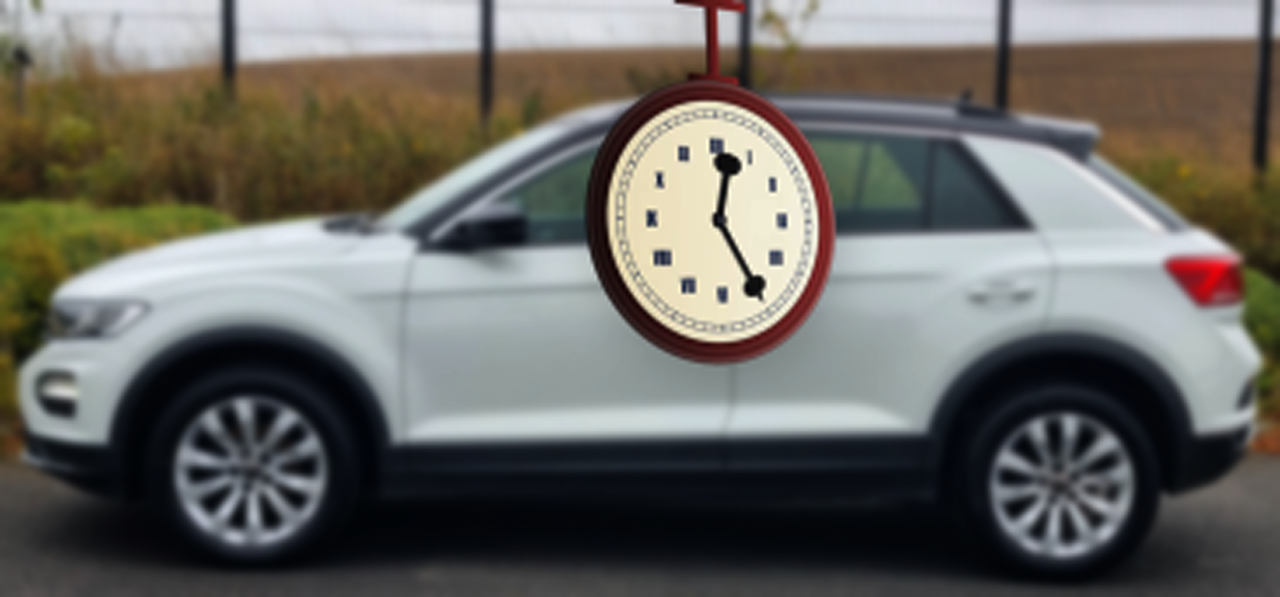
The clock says {"hour": 12, "minute": 25}
